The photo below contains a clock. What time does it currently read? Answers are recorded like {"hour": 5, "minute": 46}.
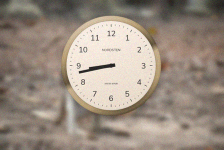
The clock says {"hour": 8, "minute": 43}
